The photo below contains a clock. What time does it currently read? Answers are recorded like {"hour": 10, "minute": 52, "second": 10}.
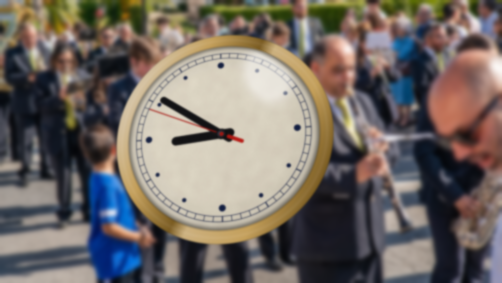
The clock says {"hour": 8, "minute": 50, "second": 49}
